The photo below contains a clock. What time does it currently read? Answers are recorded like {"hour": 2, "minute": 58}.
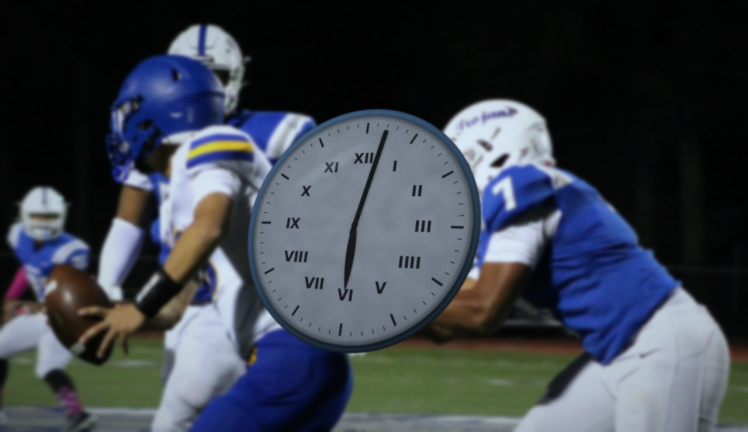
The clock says {"hour": 6, "minute": 2}
